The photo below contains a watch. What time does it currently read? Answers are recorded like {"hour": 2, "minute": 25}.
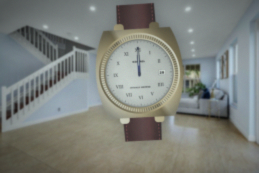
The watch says {"hour": 12, "minute": 0}
